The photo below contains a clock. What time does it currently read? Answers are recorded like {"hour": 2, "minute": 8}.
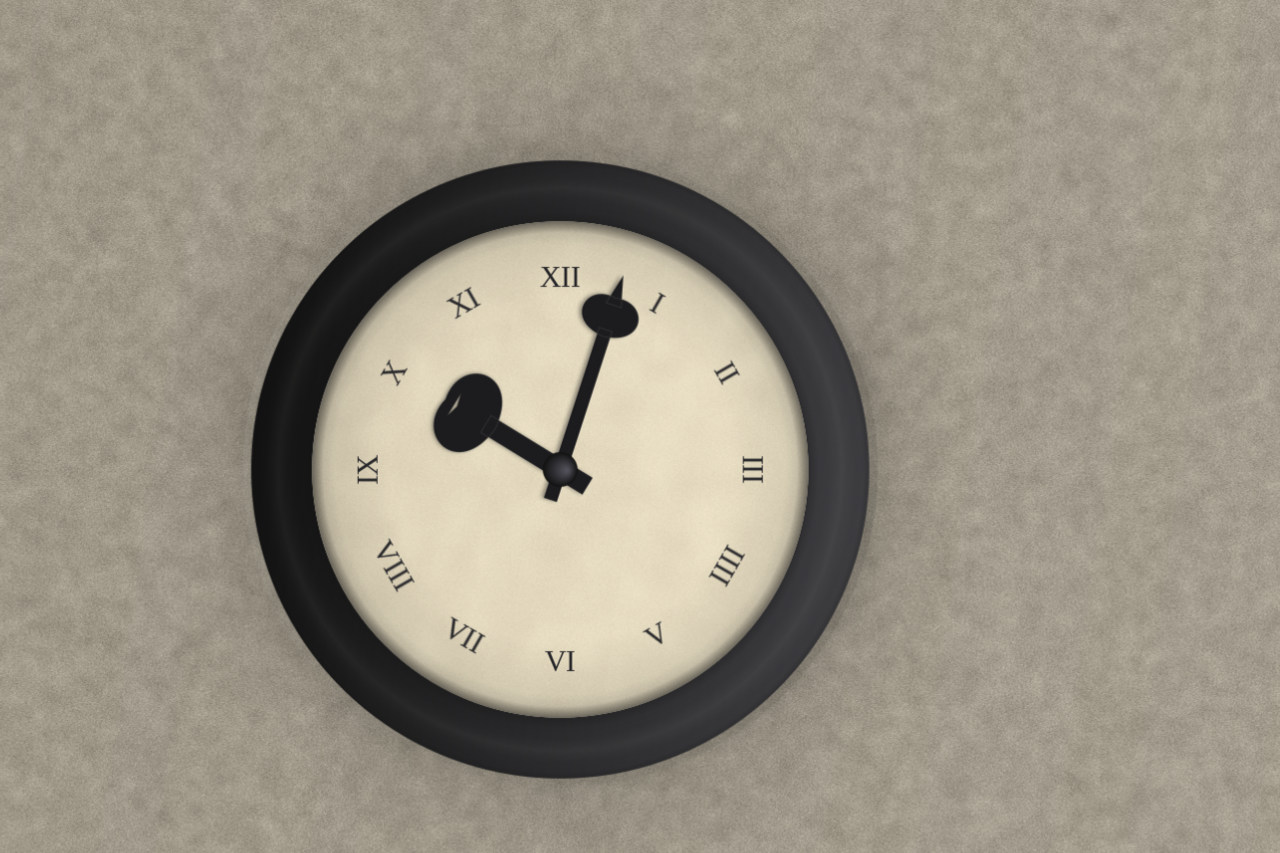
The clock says {"hour": 10, "minute": 3}
